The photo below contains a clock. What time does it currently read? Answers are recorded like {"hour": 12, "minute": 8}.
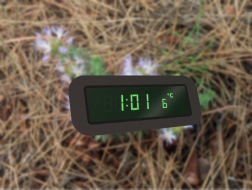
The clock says {"hour": 1, "minute": 1}
